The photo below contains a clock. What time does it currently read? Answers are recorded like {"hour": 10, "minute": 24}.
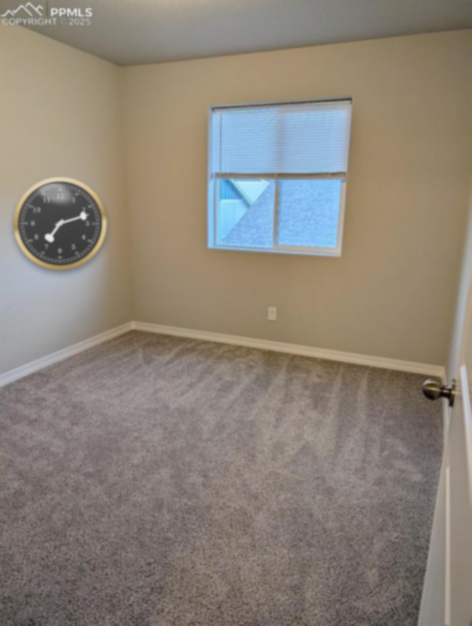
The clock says {"hour": 7, "minute": 12}
